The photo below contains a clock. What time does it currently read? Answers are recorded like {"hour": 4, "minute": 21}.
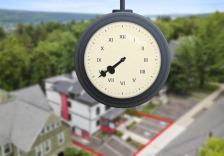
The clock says {"hour": 7, "minute": 39}
